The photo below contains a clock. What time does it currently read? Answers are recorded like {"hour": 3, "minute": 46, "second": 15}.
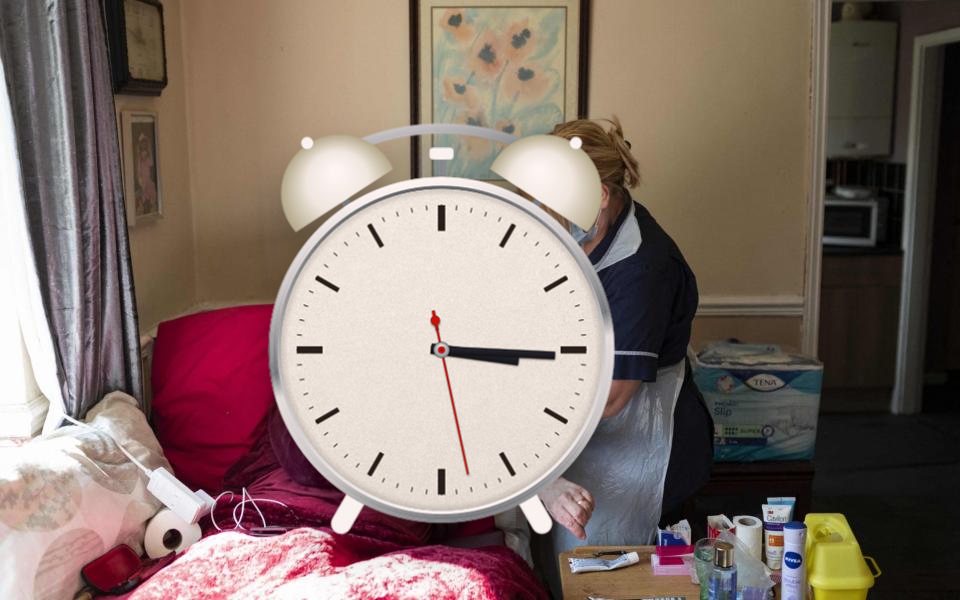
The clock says {"hour": 3, "minute": 15, "second": 28}
